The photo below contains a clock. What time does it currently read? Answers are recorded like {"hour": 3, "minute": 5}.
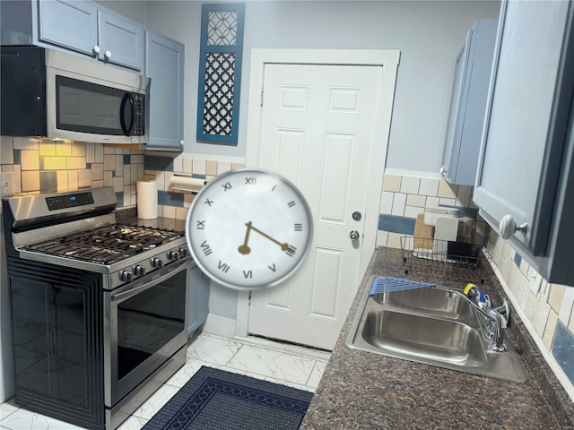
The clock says {"hour": 6, "minute": 20}
